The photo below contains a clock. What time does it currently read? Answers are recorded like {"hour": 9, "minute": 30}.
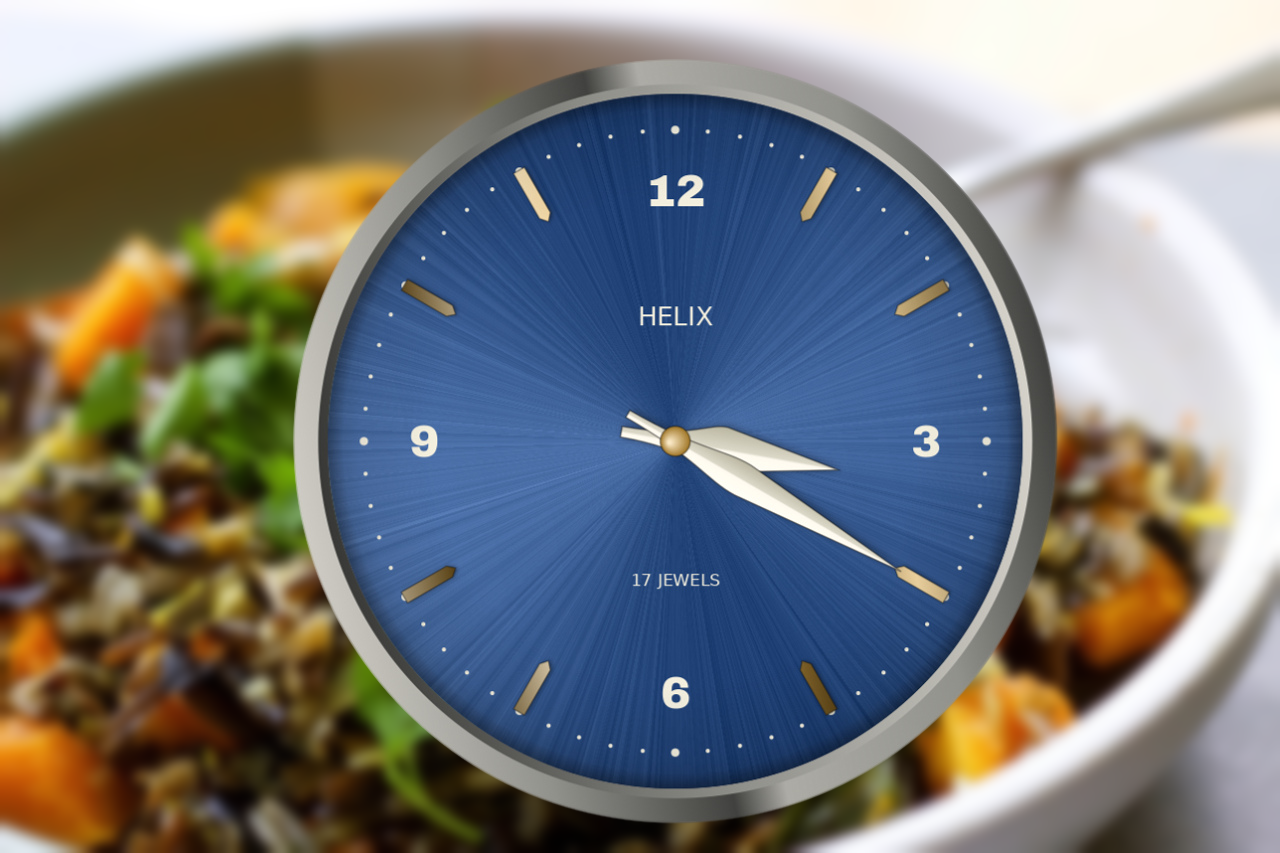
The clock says {"hour": 3, "minute": 20}
